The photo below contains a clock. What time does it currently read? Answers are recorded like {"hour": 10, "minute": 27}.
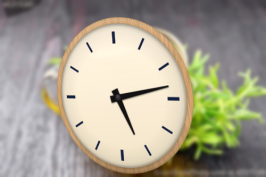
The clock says {"hour": 5, "minute": 13}
